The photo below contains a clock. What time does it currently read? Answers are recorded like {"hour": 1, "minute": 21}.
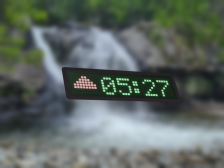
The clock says {"hour": 5, "minute": 27}
